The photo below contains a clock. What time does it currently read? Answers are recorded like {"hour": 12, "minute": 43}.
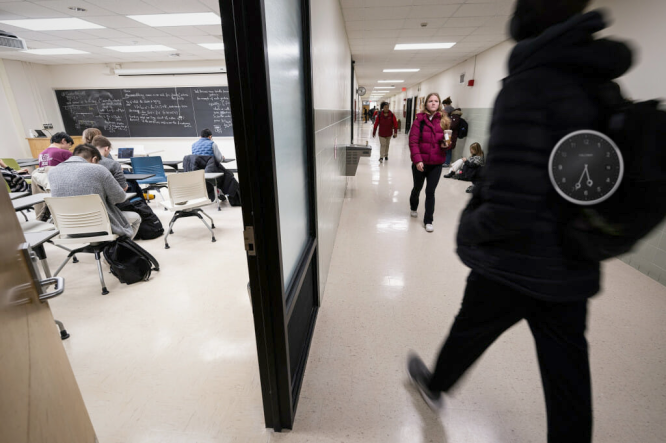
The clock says {"hour": 5, "minute": 34}
